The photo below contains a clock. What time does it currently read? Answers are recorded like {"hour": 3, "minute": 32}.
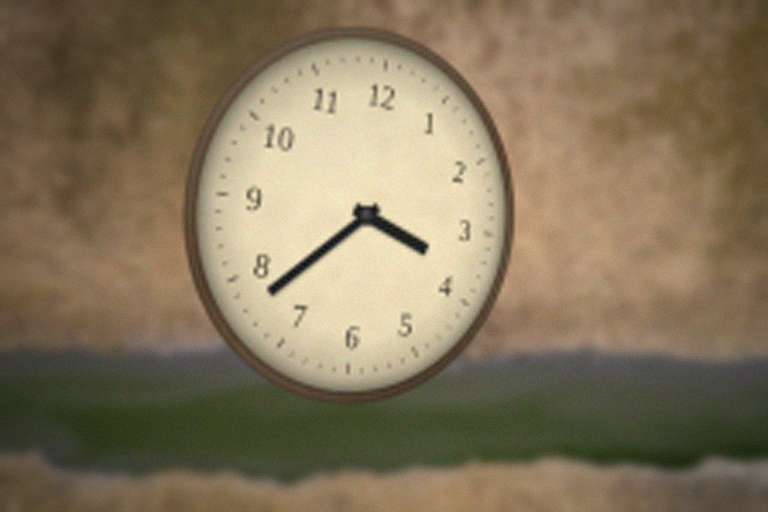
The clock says {"hour": 3, "minute": 38}
